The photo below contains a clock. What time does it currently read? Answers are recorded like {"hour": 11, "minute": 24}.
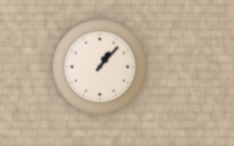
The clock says {"hour": 1, "minute": 7}
